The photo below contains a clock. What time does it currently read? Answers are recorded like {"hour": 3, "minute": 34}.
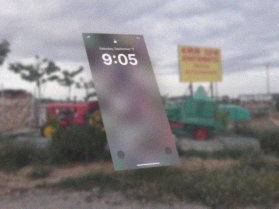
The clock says {"hour": 9, "minute": 5}
